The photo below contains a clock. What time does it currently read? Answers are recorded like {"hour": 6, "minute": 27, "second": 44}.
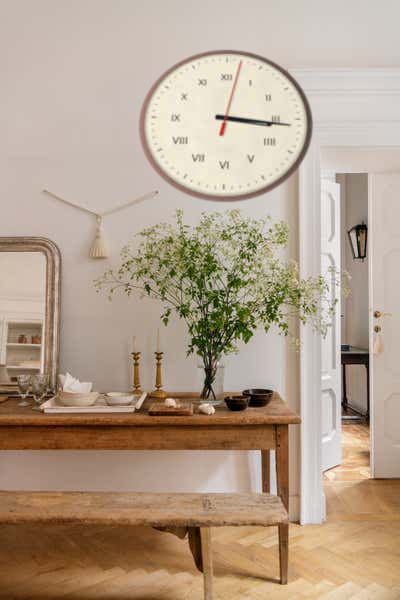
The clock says {"hour": 3, "minute": 16, "second": 2}
